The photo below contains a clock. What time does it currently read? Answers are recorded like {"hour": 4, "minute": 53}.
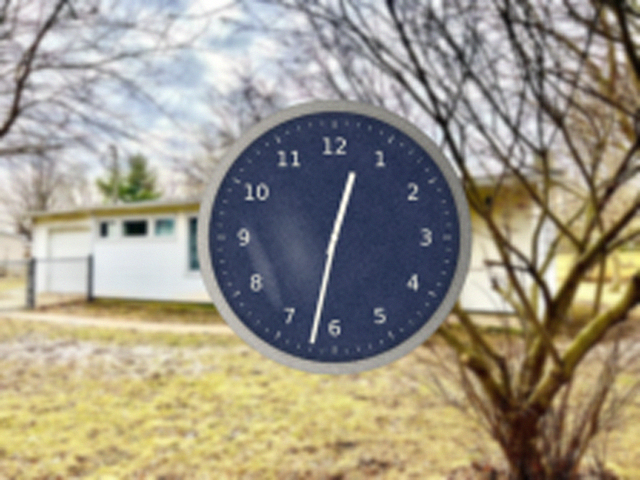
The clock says {"hour": 12, "minute": 32}
